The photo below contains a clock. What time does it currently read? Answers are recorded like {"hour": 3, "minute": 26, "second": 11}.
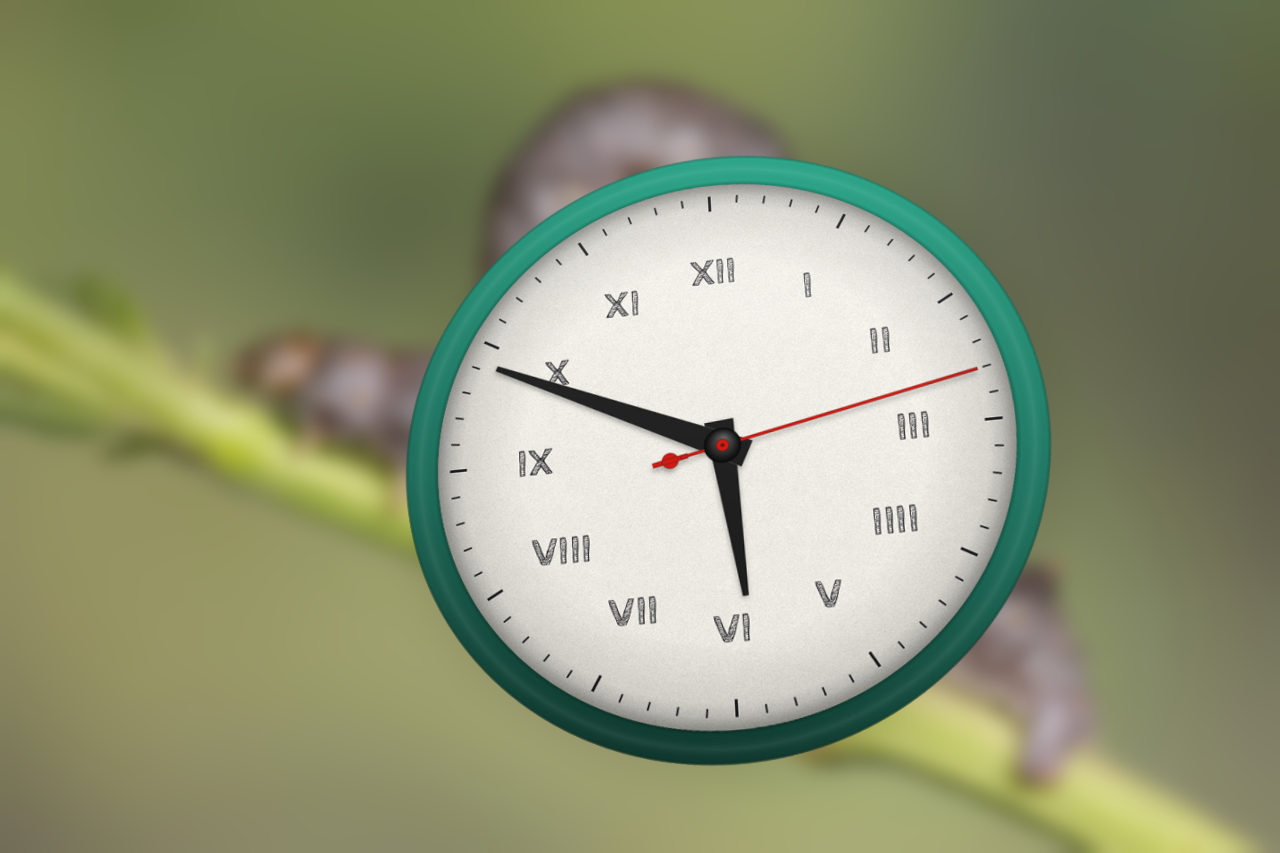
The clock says {"hour": 5, "minute": 49, "second": 13}
